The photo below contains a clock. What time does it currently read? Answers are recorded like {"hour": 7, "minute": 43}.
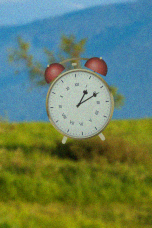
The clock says {"hour": 1, "minute": 11}
